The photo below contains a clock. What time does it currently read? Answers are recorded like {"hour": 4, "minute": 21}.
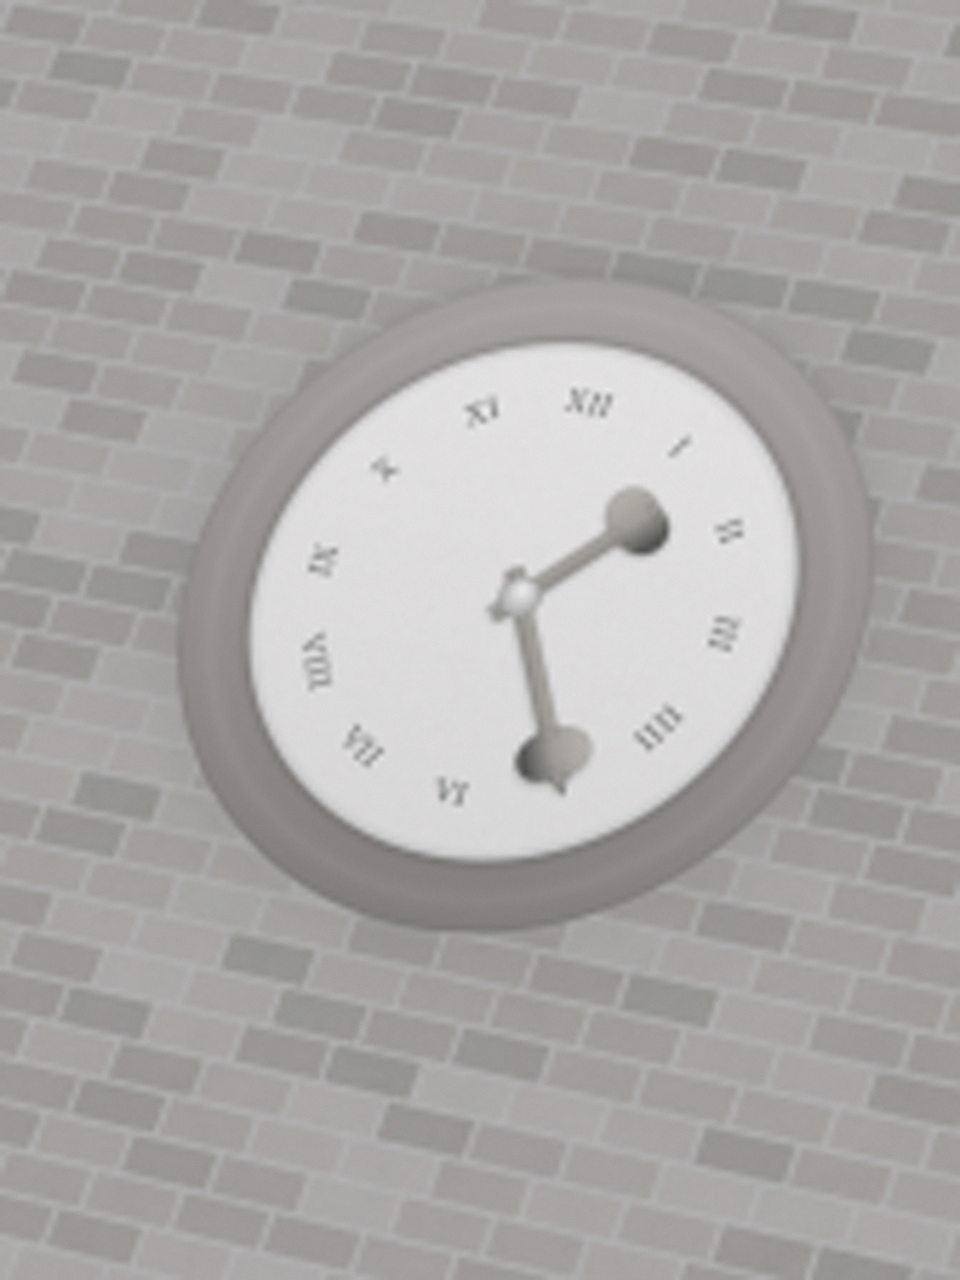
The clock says {"hour": 1, "minute": 25}
